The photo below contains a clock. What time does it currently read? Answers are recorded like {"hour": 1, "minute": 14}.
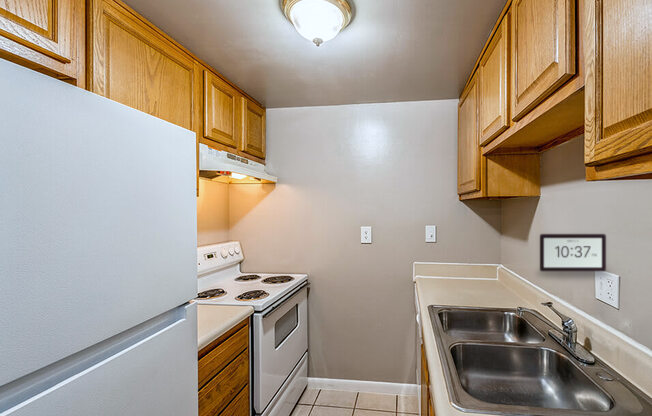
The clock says {"hour": 10, "minute": 37}
